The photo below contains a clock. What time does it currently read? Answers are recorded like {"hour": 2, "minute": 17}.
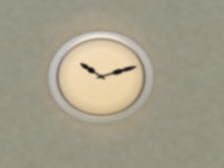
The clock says {"hour": 10, "minute": 12}
